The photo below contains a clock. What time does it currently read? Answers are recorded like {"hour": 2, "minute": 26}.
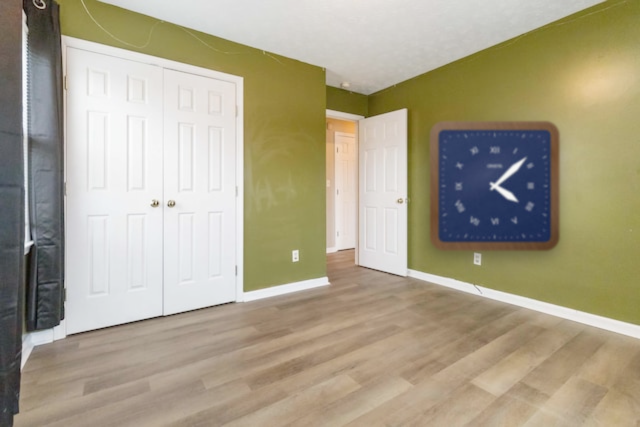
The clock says {"hour": 4, "minute": 8}
